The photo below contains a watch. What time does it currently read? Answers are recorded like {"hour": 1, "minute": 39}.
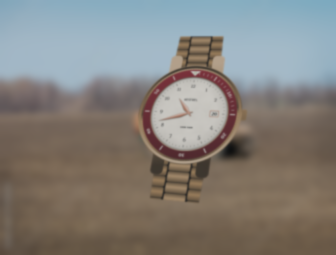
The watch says {"hour": 10, "minute": 42}
